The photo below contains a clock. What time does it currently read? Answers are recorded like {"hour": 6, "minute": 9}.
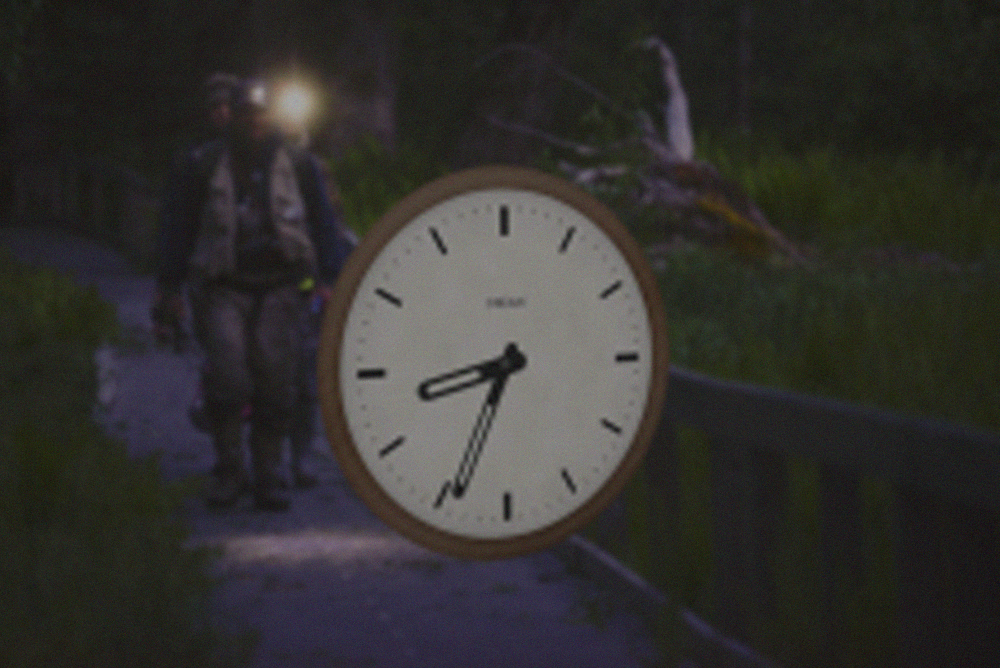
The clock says {"hour": 8, "minute": 34}
